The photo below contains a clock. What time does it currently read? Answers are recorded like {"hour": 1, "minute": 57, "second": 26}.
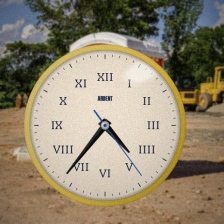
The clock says {"hour": 4, "minute": 36, "second": 24}
